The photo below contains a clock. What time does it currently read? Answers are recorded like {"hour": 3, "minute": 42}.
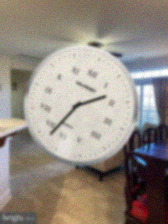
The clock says {"hour": 1, "minute": 33}
